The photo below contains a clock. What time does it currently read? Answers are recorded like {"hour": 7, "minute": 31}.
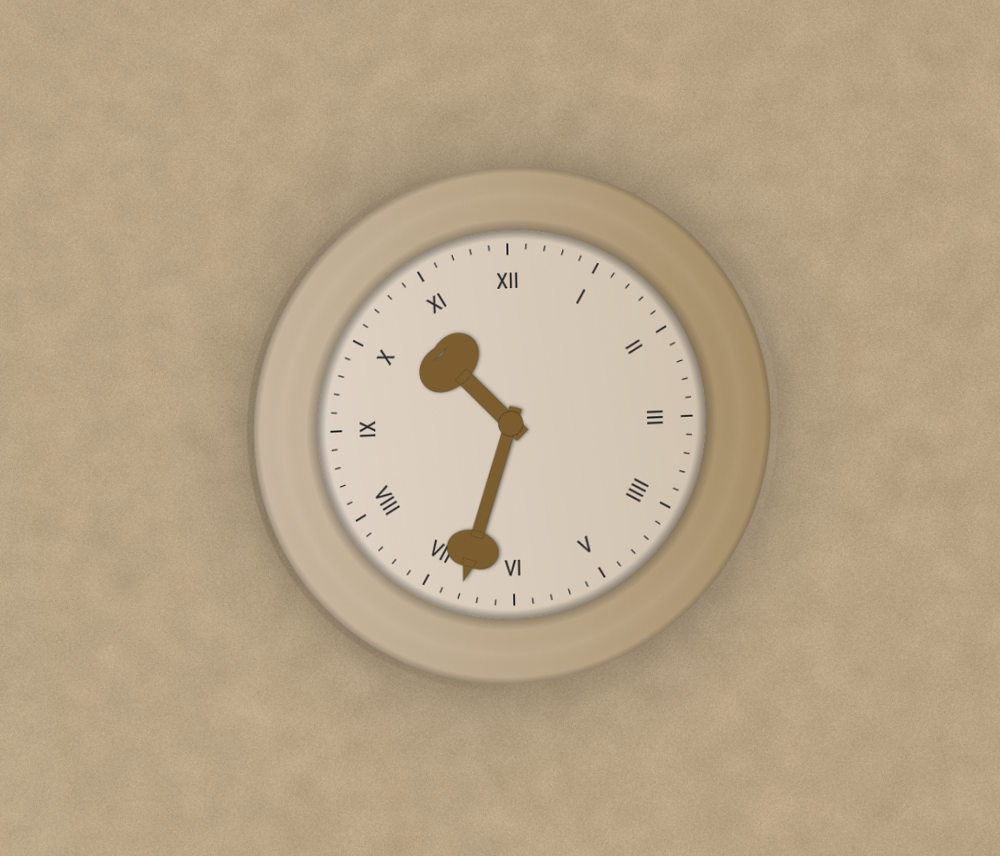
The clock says {"hour": 10, "minute": 33}
